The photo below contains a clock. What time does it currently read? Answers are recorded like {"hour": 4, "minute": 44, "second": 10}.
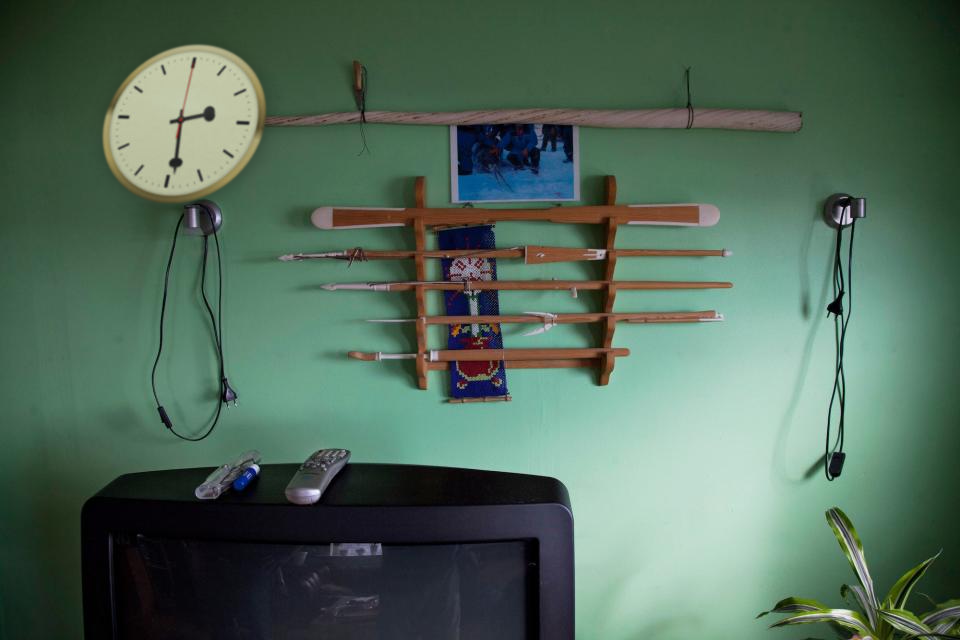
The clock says {"hour": 2, "minute": 29, "second": 0}
